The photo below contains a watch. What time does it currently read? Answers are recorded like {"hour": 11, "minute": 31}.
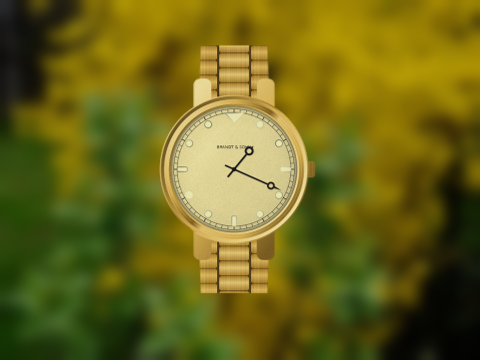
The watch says {"hour": 1, "minute": 19}
